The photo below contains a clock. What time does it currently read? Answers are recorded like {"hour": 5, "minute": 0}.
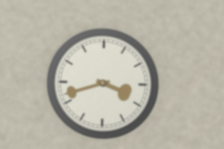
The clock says {"hour": 3, "minute": 42}
